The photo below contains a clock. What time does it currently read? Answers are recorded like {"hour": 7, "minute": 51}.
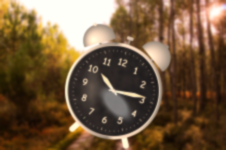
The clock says {"hour": 10, "minute": 14}
